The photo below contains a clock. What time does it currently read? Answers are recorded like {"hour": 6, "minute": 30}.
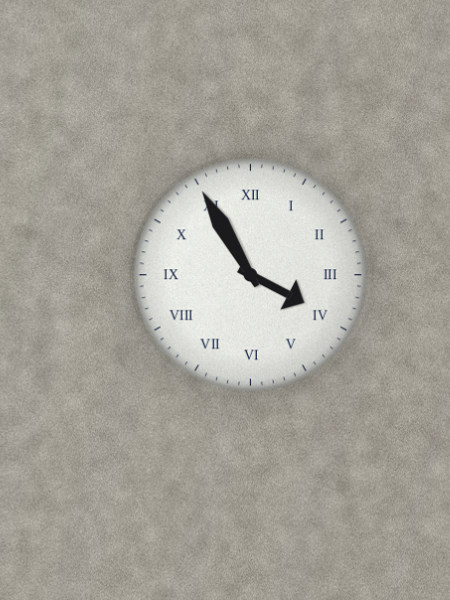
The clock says {"hour": 3, "minute": 55}
